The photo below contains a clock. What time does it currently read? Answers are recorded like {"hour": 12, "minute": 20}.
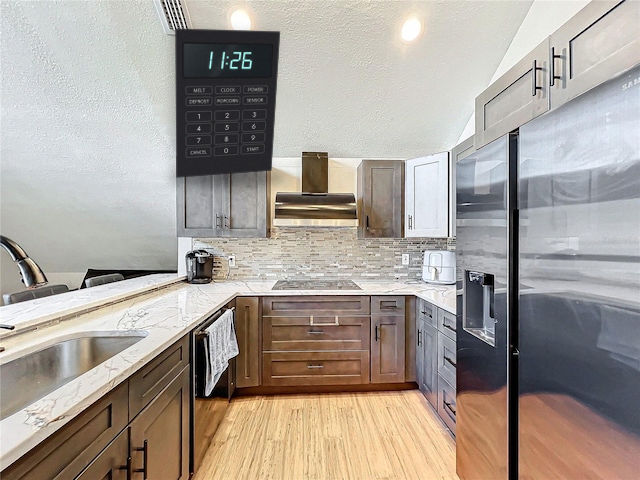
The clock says {"hour": 11, "minute": 26}
